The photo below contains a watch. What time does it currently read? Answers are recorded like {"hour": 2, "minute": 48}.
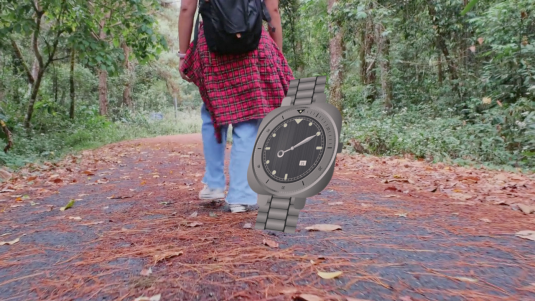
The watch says {"hour": 8, "minute": 10}
